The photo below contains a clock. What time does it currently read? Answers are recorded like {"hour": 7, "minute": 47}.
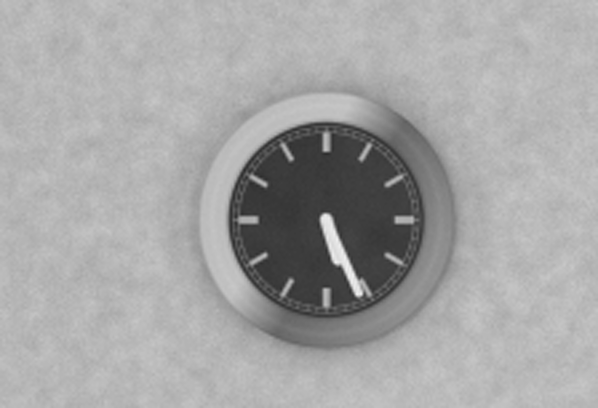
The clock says {"hour": 5, "minute": 26}
